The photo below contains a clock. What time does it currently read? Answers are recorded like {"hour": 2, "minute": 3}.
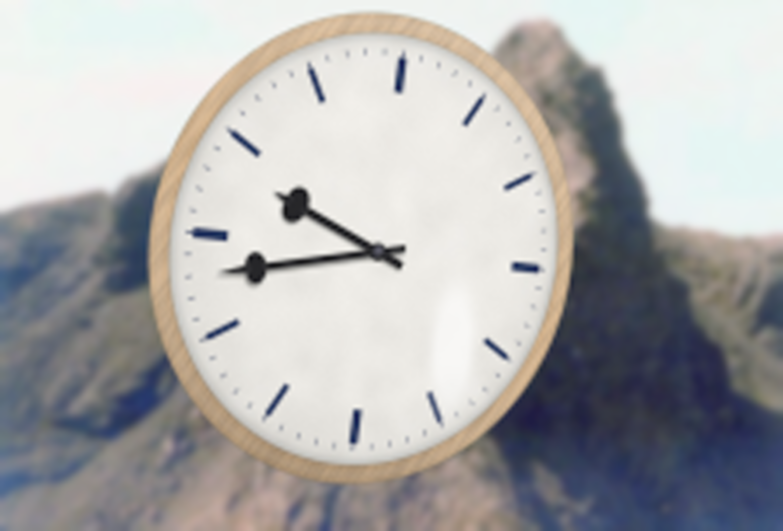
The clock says {"hour": 9, "minute": 43}
